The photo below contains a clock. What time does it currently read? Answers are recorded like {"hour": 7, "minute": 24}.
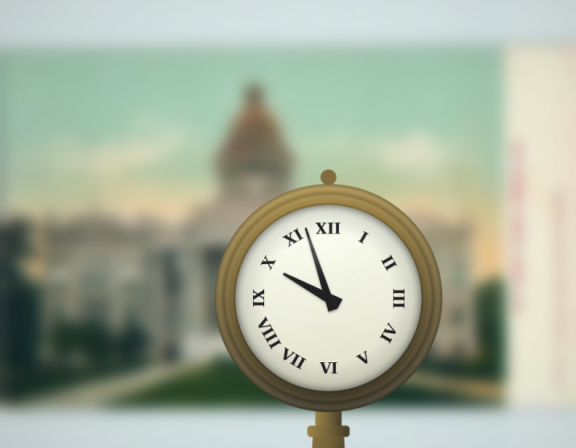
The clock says {"hour": 9, "minute": 57}
